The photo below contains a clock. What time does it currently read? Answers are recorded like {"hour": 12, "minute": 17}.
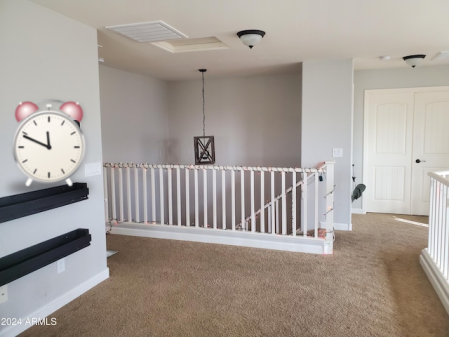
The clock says {"hour": 11, "minute": 49}
